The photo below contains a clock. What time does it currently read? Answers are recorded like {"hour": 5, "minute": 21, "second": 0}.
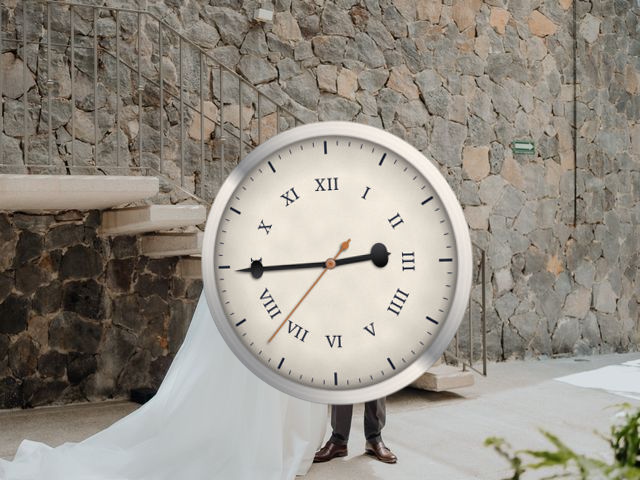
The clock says {"hour": 2, "minute": 44, "second": 37}
